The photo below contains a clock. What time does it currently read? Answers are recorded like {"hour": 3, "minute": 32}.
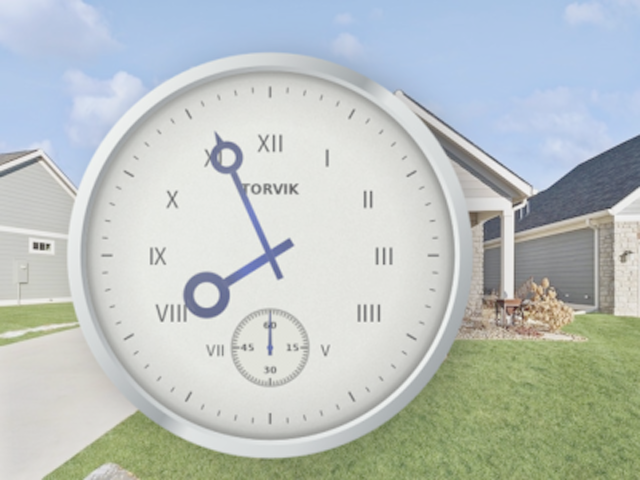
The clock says {"hour": 7, "minute": 56}
